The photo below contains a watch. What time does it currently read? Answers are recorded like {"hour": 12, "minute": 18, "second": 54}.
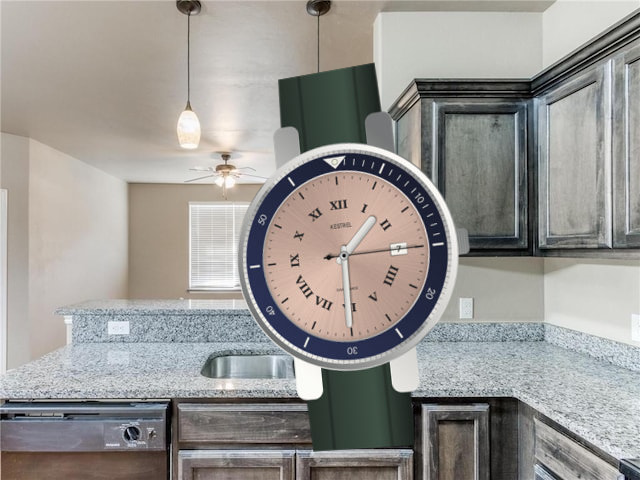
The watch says {"hour": 1, "minute": 30, "second": 15}
